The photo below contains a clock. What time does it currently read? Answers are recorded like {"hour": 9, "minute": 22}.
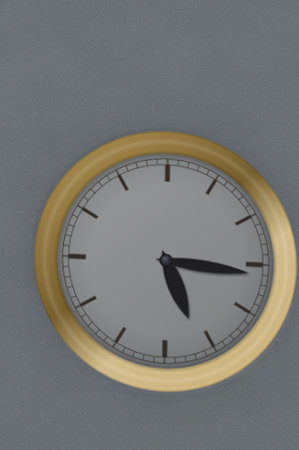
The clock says {"hour": 5, "minute": 16}
